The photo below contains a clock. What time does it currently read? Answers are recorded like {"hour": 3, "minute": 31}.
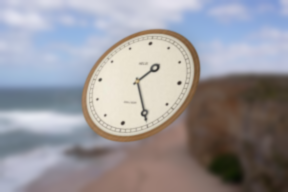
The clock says {"hour": 1, "minute": 25}
